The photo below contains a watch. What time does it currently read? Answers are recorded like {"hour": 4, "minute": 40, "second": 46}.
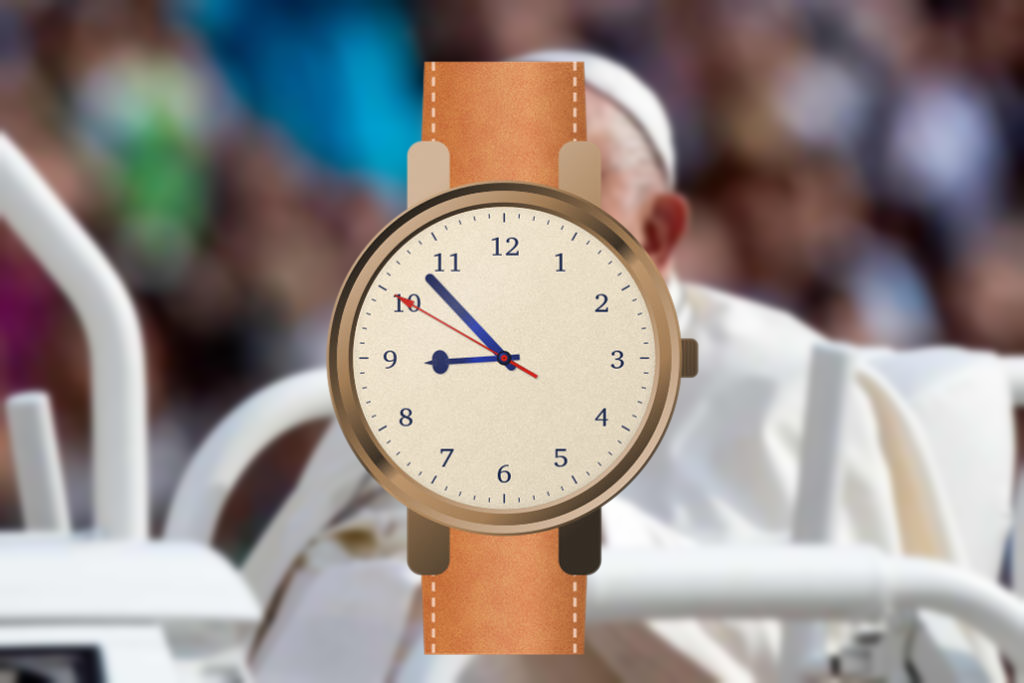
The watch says {"hour": 8, "minute": 52, "second": 50}
